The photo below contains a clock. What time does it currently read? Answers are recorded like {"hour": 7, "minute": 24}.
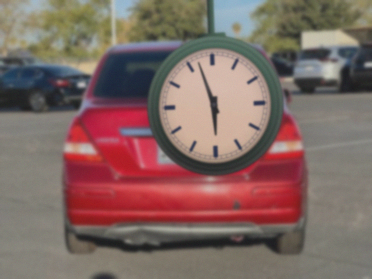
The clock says {"hour": 5, "minute": 57}
